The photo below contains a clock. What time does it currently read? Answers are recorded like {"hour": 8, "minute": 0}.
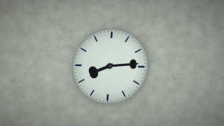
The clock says {"hour": 8, "minute": 14}
